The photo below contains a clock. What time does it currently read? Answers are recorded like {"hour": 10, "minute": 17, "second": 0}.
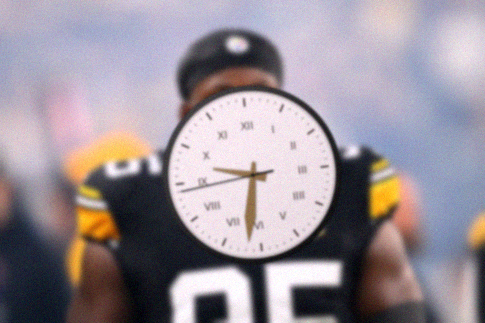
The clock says {"hour": 9, "minute": 31, "second": 44}
